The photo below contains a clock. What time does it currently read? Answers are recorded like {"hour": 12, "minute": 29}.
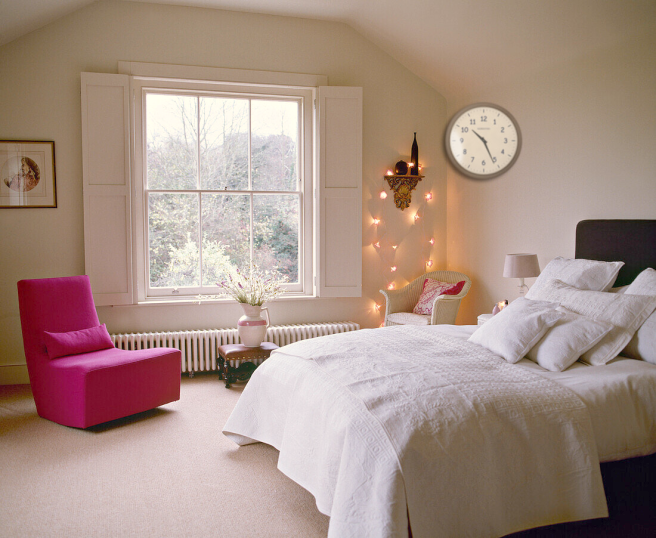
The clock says {"hour": 10, "minute": 26}
